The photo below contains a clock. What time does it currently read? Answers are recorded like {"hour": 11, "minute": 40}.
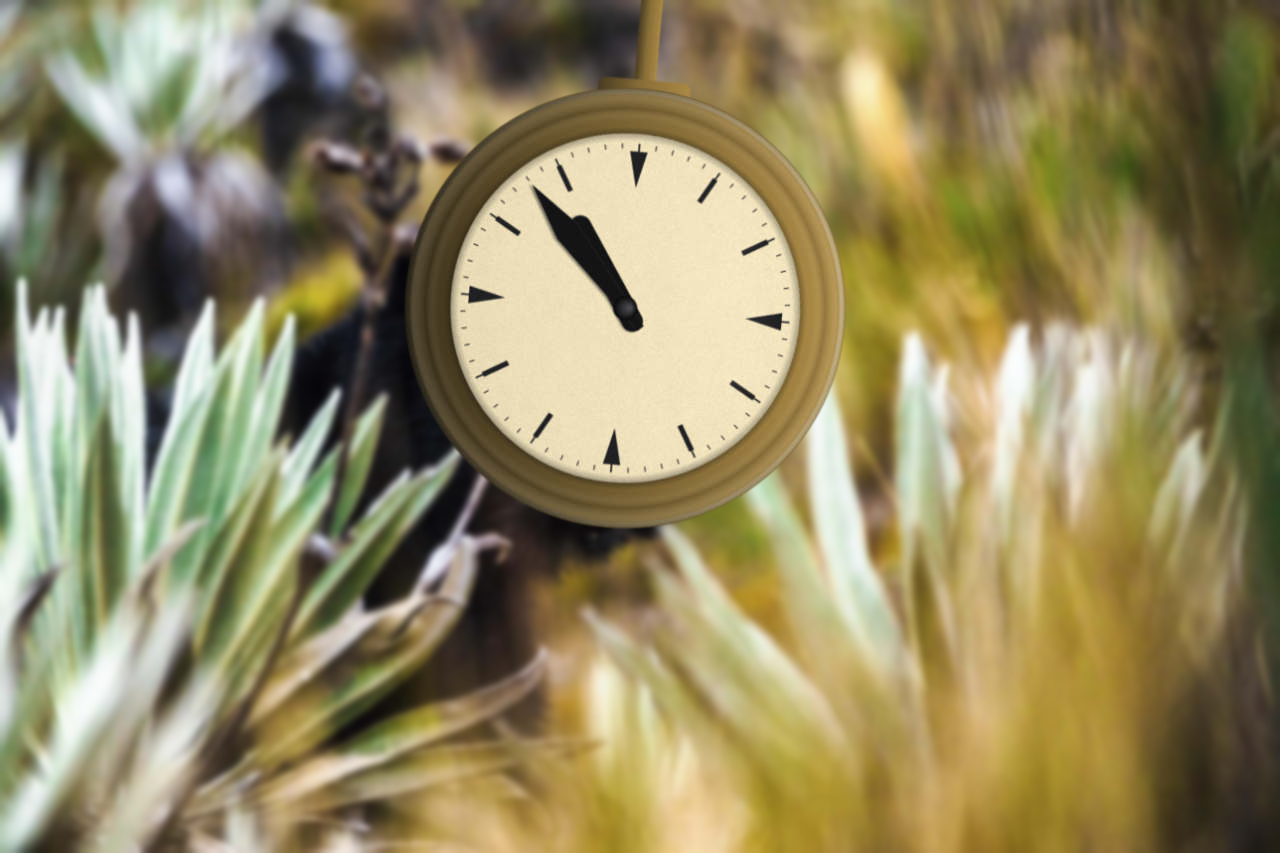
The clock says {"hour": 10, "minute": 53}
